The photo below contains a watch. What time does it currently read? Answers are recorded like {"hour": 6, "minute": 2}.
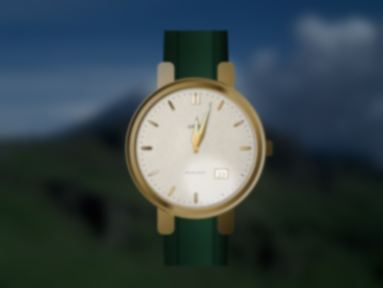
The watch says {"hour": 12, "minute": 3}
